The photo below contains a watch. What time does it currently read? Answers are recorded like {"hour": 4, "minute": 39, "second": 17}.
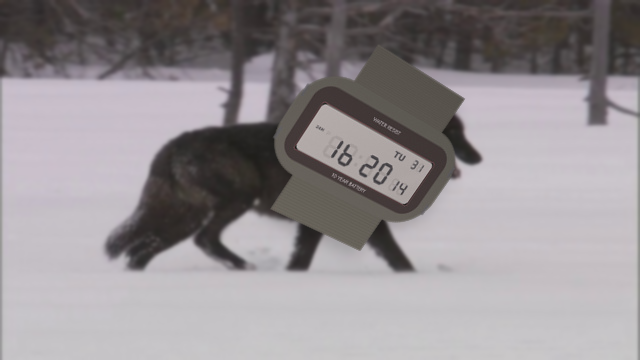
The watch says {"hour": 16, "minute": 20, "second": 14}
